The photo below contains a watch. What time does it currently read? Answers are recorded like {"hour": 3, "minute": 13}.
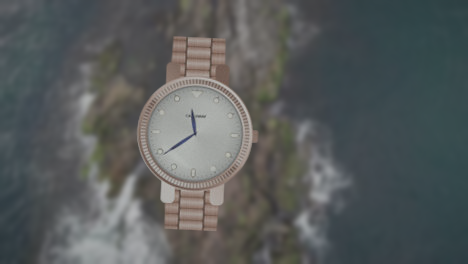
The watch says {"hour": 11, "minute": 39}
